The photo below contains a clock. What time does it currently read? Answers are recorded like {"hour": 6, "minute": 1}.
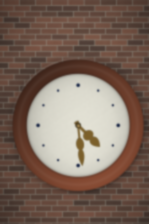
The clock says {"hour": 4, "minute": 29}
